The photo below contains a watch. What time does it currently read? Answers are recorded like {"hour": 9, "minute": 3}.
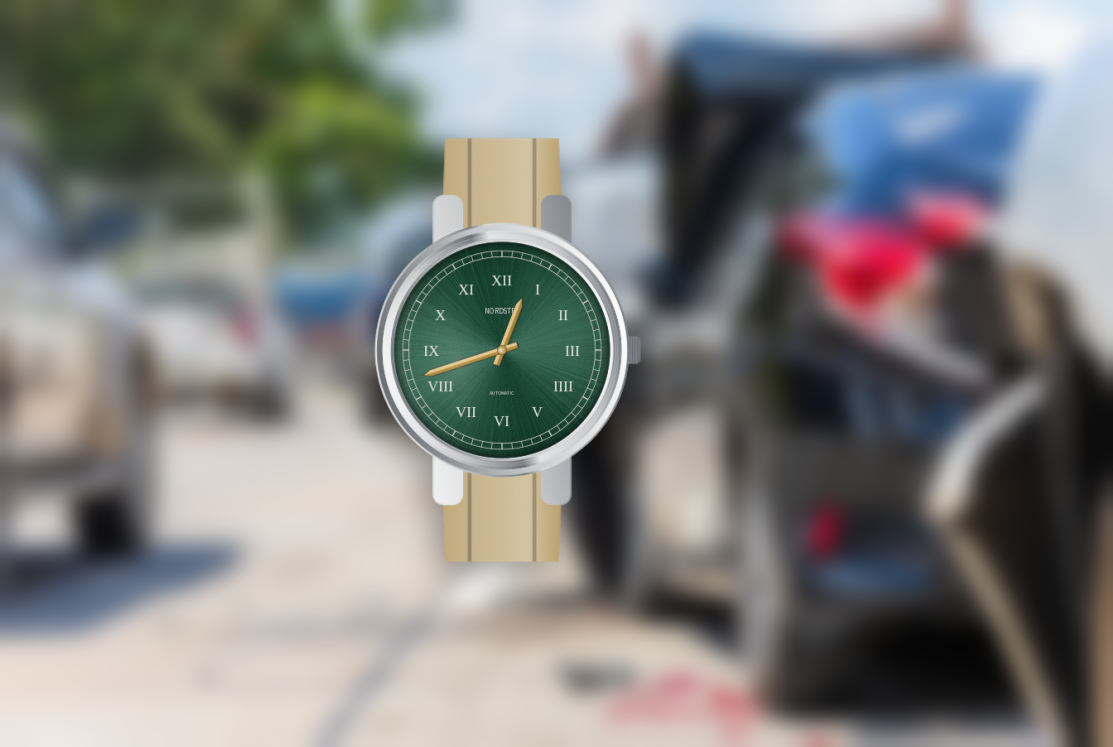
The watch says {"hour": 12, "minute": 42}
